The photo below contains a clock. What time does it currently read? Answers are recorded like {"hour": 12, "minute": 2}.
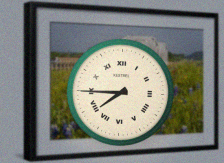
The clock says {"hour": 7, "minute": 45}
